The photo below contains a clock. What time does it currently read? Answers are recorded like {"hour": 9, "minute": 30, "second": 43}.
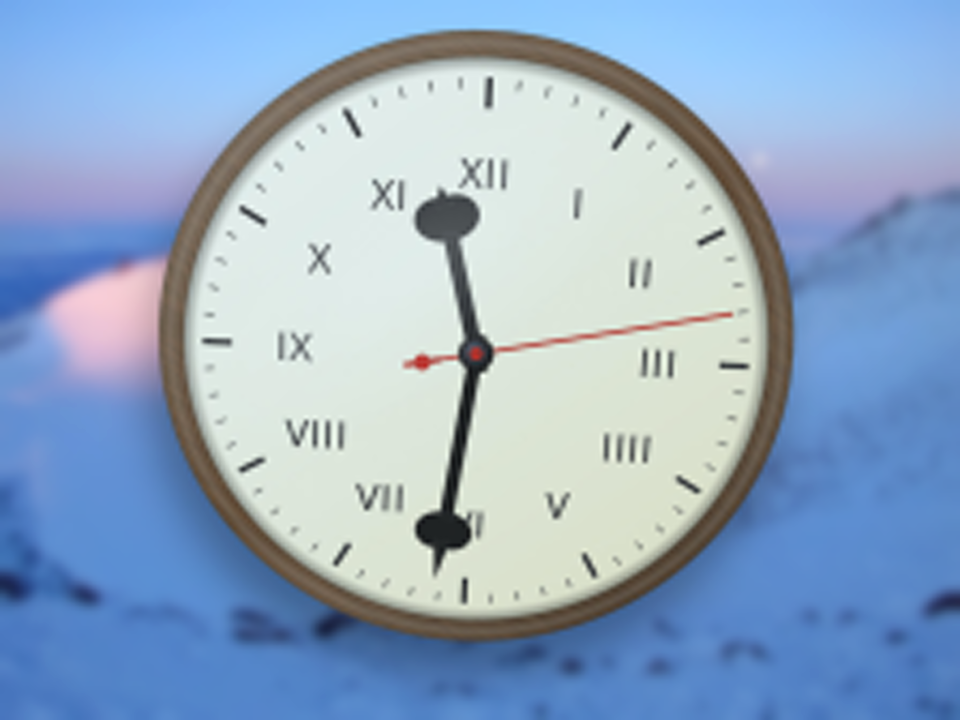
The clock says {"hour": 11, "minute": 31, "second": 13}
